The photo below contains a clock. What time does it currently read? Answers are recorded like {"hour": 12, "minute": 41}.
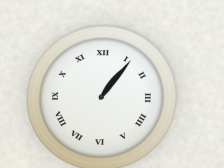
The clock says {"hour": 1, "minute": 6}
